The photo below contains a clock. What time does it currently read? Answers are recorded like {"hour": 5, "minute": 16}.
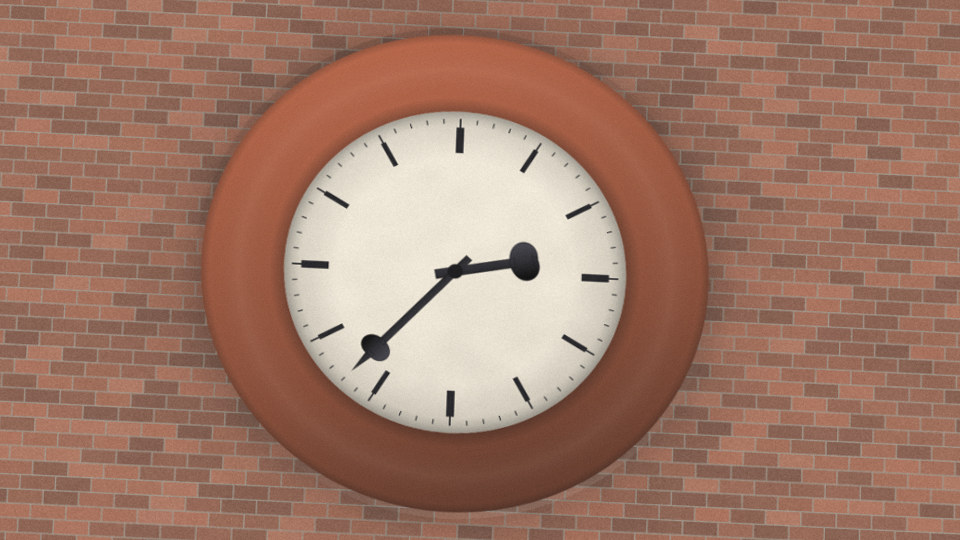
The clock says {"hour": 2, "minute": 37}
